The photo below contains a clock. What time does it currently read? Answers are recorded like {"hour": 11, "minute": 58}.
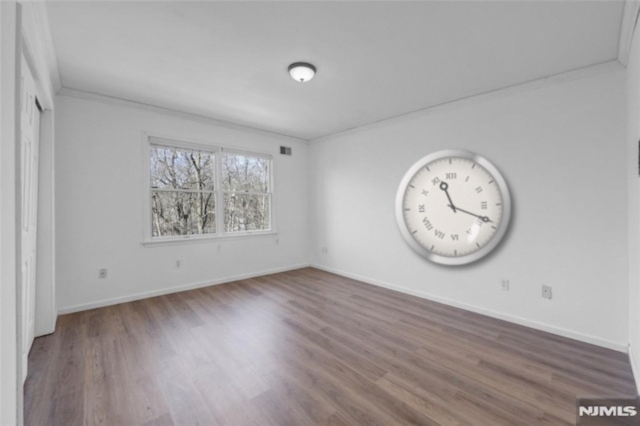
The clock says {"hour": 11, "minute": 19}
